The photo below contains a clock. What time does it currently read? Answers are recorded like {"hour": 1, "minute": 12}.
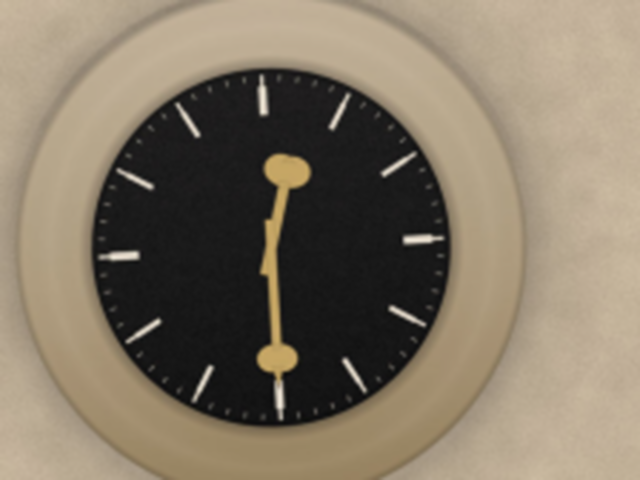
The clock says {"hour": 12, "minute": 30}
